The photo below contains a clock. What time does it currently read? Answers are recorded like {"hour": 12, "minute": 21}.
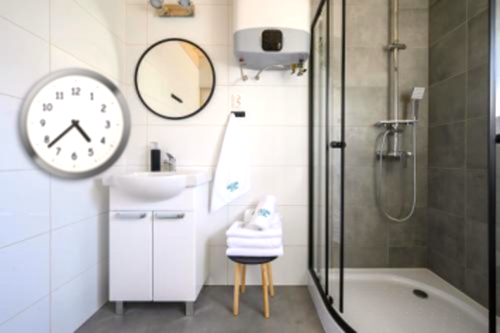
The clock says {"hour": 4, "minute": 38}
